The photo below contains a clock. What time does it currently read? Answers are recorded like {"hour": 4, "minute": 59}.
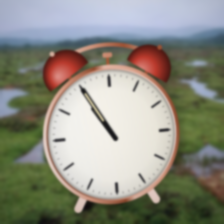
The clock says {"hour": 10, "minute": 55}
